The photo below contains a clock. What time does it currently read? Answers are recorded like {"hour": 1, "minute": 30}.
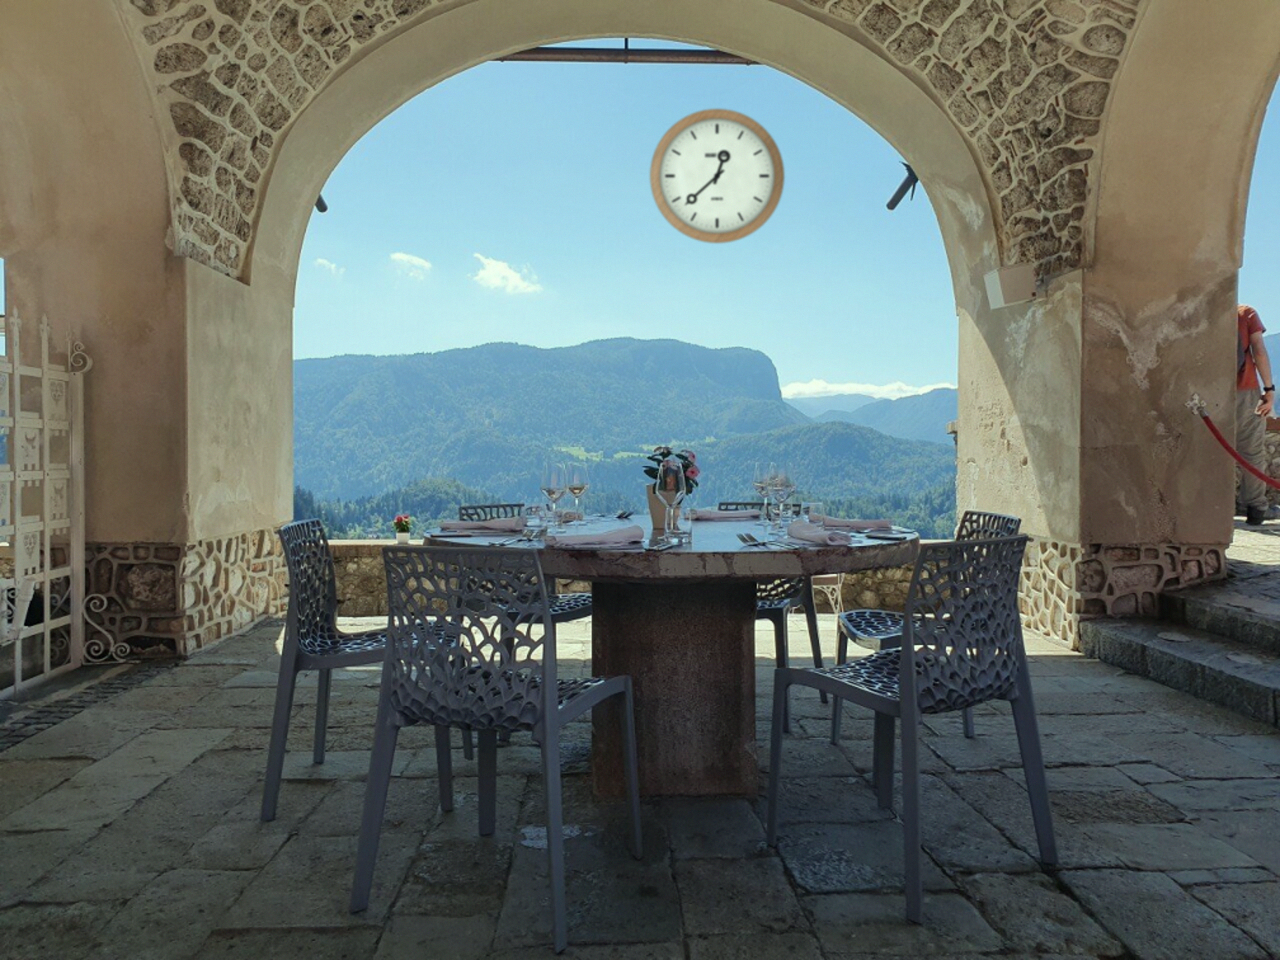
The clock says {"hour": 12, "minute": 38}
